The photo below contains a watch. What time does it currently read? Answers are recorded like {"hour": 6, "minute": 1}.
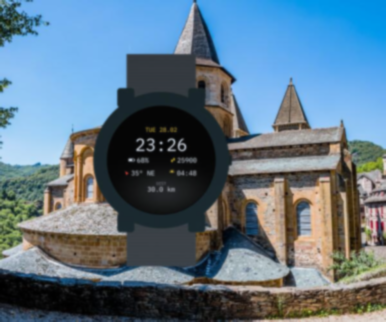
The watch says {"hour": 23, "minute": 26}
